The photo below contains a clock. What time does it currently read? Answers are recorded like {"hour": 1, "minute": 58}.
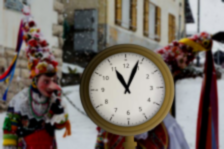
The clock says {"hour": 11, "minute": 4}
